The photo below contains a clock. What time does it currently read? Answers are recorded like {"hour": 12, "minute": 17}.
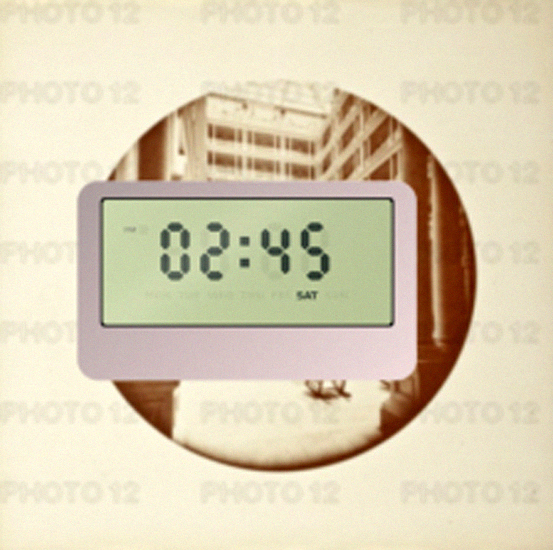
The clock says {"hour": 2, "minute": 45}
